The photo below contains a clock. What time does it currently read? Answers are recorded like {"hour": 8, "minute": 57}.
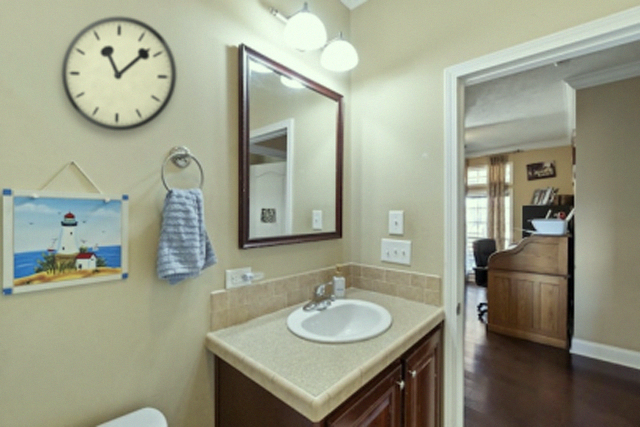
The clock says {"hour": 11, "minute": 8}
